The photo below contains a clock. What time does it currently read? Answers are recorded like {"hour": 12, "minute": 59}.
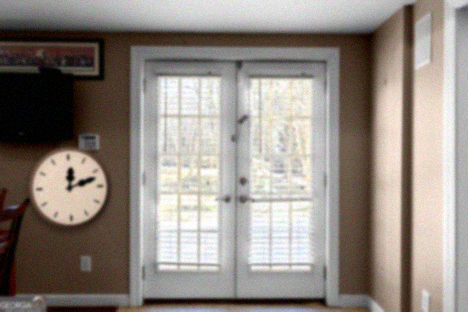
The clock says {"hour": 12, "minute": 12}
